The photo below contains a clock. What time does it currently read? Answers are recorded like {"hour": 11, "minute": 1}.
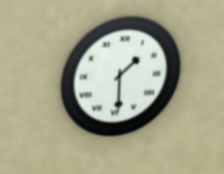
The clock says {"hour": 1, "minute": 29}
